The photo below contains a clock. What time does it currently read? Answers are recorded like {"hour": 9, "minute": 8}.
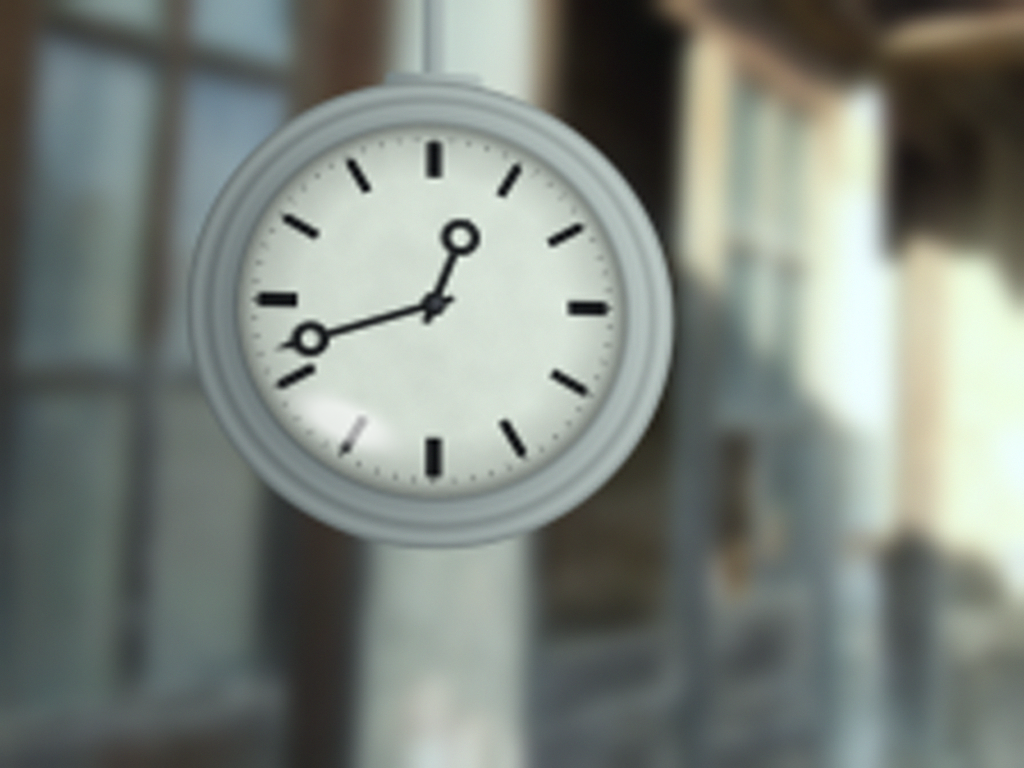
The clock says {"hour": 12, "minute": 42}
